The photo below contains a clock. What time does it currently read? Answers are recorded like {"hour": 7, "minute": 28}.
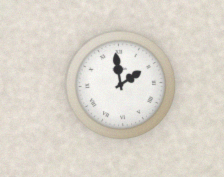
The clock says {"hour": 1, "minute": 59}
